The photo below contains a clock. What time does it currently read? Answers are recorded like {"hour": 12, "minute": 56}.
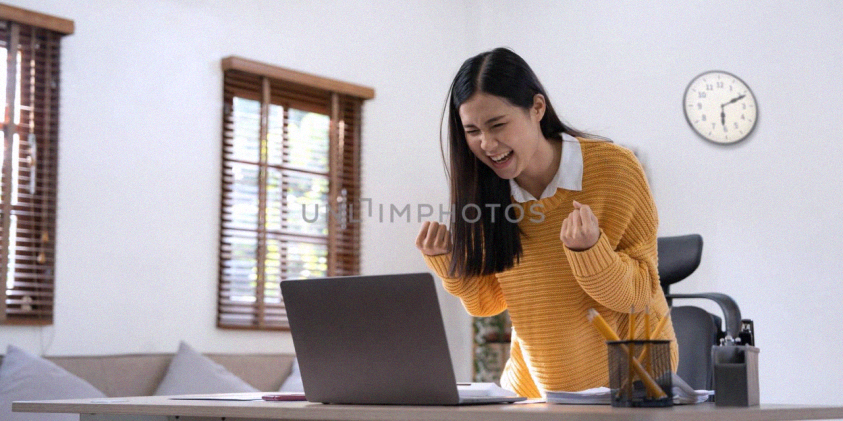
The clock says {"hour": 6, "minute": 11}
